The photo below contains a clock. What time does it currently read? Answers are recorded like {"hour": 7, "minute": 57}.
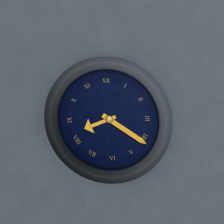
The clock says {"hour": 8, "minute": 21}
